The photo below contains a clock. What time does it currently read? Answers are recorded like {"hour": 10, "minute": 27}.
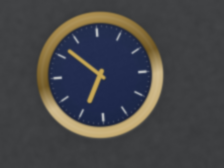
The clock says {"hour": 6, "minute": 52}
